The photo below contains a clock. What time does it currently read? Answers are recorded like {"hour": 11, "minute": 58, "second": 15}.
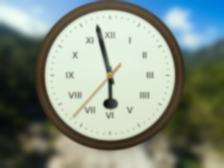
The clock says {"hour": 5, "minute": 57, "second": 37}
